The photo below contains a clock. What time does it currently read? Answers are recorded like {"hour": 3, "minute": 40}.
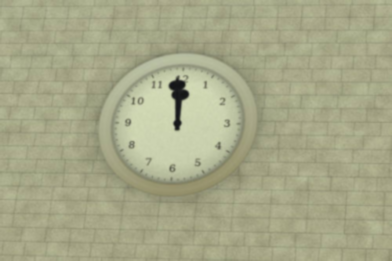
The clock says {"hour": 11, "minute": 59}
